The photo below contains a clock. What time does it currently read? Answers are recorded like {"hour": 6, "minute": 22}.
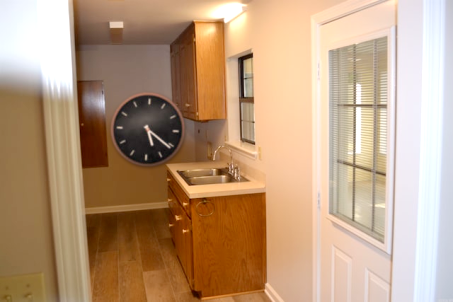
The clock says {"hour": 5, "minute": 21}
